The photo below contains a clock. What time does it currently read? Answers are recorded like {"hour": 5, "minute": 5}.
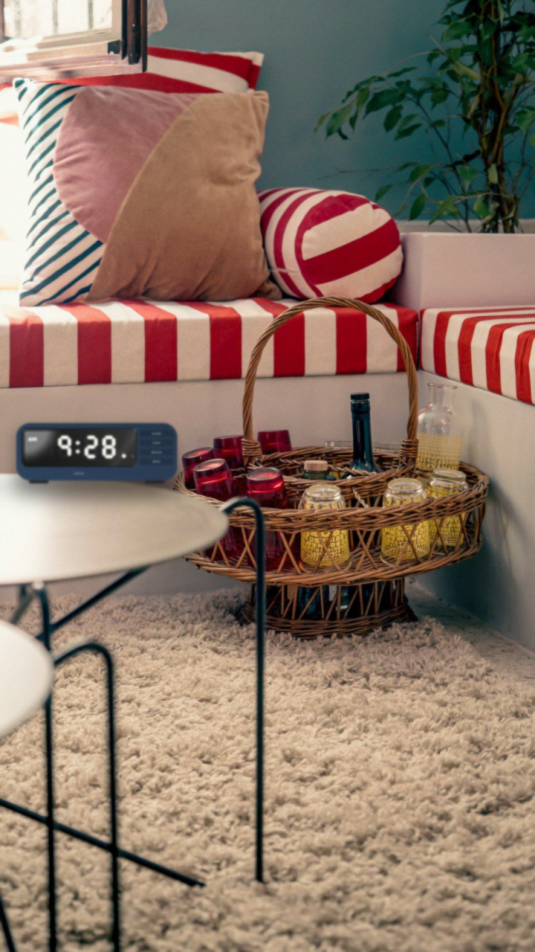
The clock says {"hour": 9, "minute": 28}
